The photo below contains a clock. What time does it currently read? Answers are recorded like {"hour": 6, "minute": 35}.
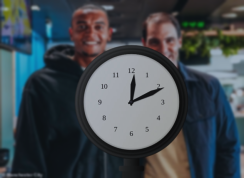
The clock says {"hour": 12, "minute": 11}
